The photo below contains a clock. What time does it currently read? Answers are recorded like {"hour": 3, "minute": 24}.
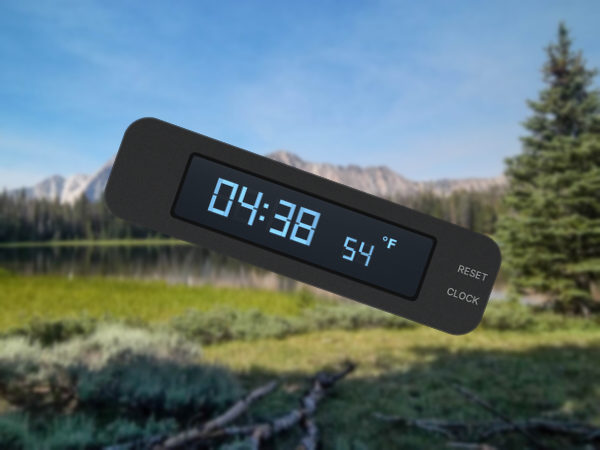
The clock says {"hour": 4, "minute": 38}
